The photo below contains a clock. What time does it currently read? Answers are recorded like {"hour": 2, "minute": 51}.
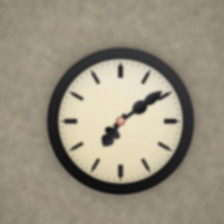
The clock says {"hour": 7, "minute": 9}
